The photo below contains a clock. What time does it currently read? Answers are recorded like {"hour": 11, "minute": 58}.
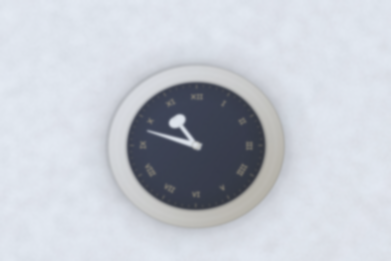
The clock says {"hour": 10, "minute": 48}
